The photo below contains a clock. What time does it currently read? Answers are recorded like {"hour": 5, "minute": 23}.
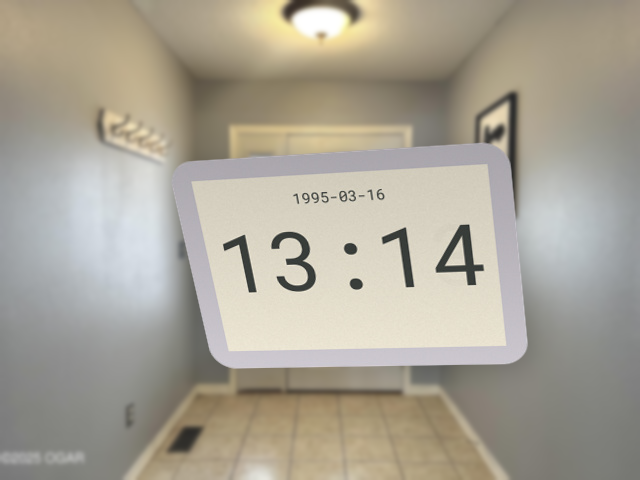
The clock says {"hour": 13, "minute": 14}
